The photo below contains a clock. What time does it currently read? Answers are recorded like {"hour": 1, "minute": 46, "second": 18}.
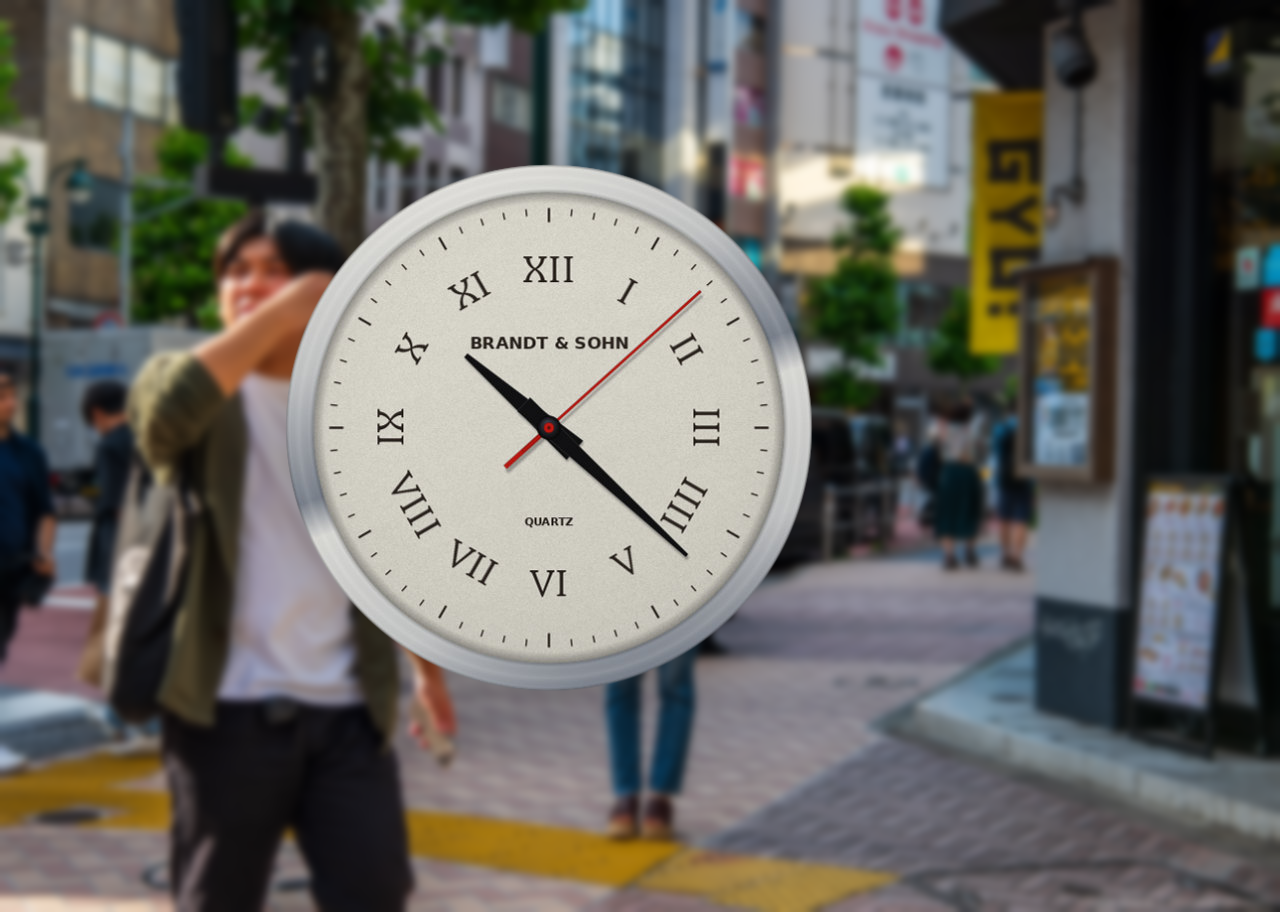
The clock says {"hour": 10, "minute": 22, "second": 8}
